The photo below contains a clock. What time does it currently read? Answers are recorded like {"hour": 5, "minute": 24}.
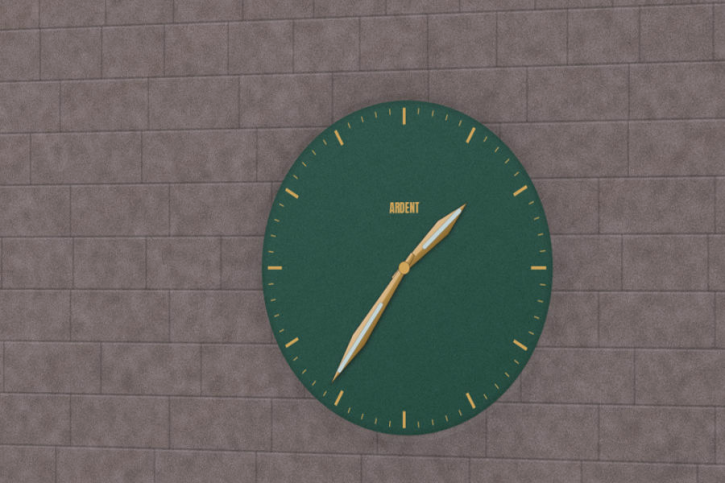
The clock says {"hour": 1, "minute": 36}
